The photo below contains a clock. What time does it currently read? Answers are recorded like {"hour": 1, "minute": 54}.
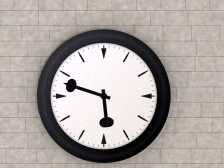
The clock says {"hour": 5, "minute": 48}
